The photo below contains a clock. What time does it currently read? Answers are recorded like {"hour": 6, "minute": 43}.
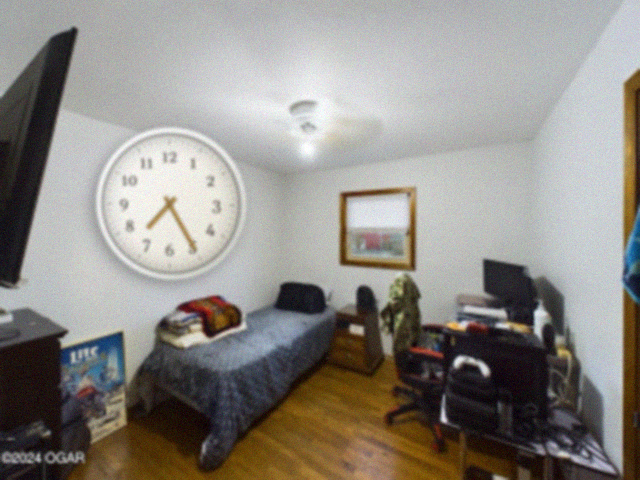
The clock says {"hour": 7, "minute": 25}
